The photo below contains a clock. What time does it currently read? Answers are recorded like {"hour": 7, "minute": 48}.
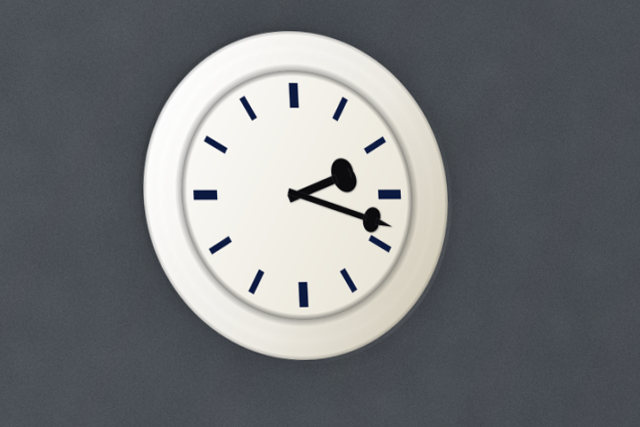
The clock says {"hour": 2, "minute": 18}
